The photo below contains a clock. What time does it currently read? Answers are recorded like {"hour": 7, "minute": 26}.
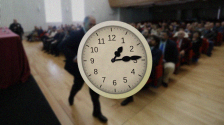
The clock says {"hour": 1, "minute": 14}
